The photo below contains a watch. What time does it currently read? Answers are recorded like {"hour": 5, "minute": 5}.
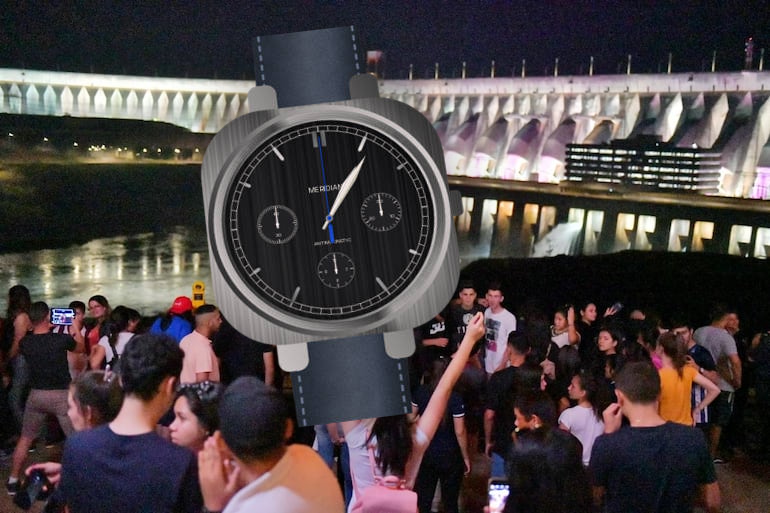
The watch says {"hour": 1, "minute": 6}
